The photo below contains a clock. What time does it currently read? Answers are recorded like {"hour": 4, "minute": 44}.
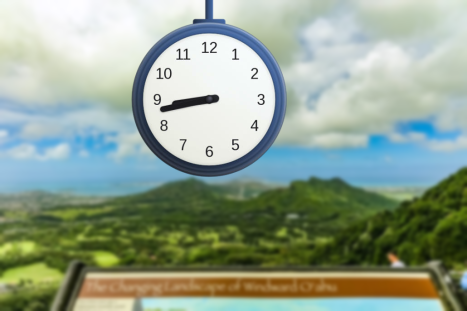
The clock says {"hour": 8, "minute": 43}
